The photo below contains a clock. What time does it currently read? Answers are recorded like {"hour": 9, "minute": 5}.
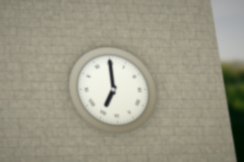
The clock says {"hour": 7, "minute": 0}
